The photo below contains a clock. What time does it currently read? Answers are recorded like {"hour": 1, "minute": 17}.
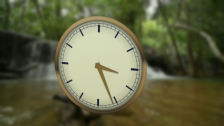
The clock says {"hour": 3, "minute": 26}
